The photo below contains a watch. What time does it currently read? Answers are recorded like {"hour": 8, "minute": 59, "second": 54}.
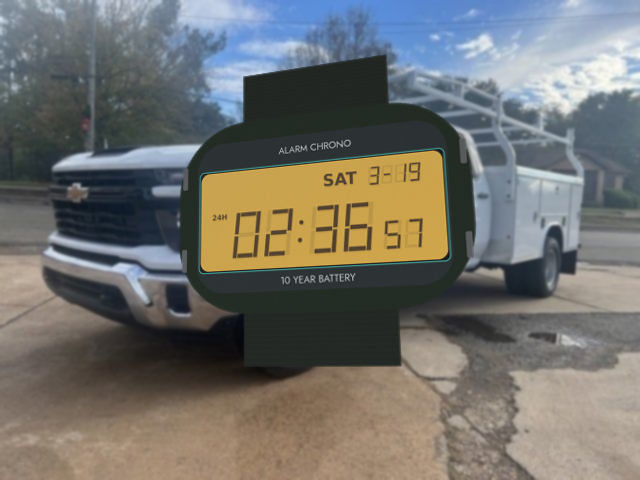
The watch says {"hour": 2, "minute": 36, "second": 57}
